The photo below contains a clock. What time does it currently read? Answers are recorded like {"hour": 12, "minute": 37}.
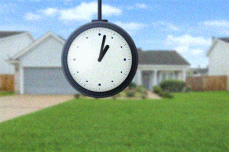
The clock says {"hour": 1, "minute": 2}
